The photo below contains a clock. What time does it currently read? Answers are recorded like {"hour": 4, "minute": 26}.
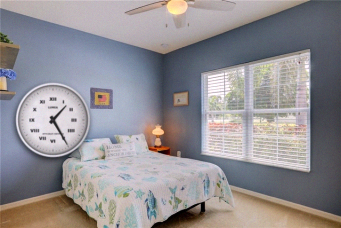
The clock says {"hour": 1, "minute": 25}
